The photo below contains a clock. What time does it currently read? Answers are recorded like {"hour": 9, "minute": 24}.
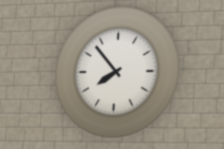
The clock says {"hour": 7, "minute": 53}
